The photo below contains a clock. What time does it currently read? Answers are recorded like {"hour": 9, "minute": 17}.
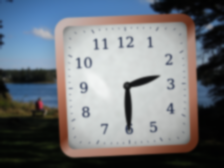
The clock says {"hour": 2, "minute": 30}
